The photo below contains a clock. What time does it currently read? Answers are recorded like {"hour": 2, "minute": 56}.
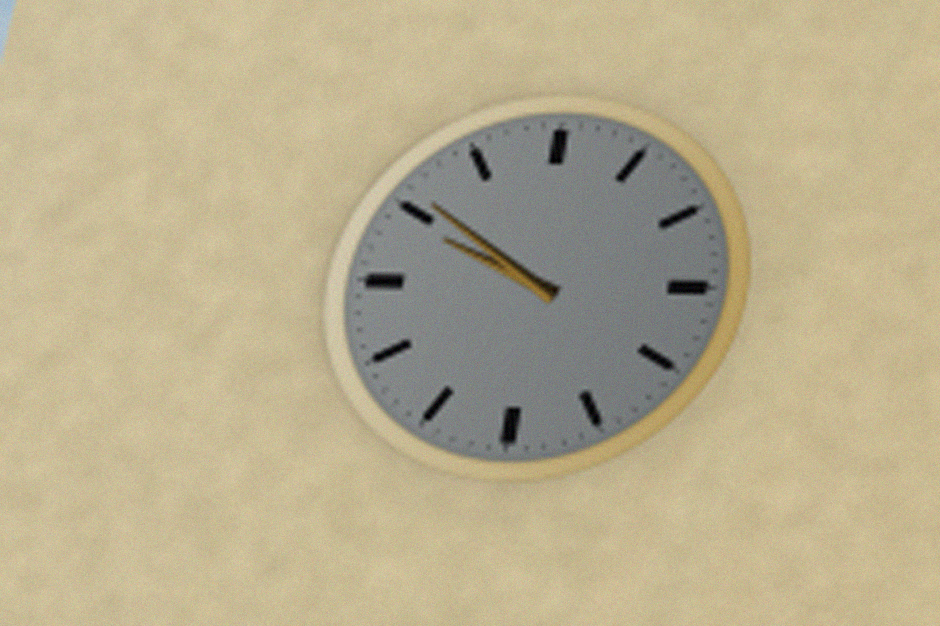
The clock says {"hour": 9, "minute": 51}
